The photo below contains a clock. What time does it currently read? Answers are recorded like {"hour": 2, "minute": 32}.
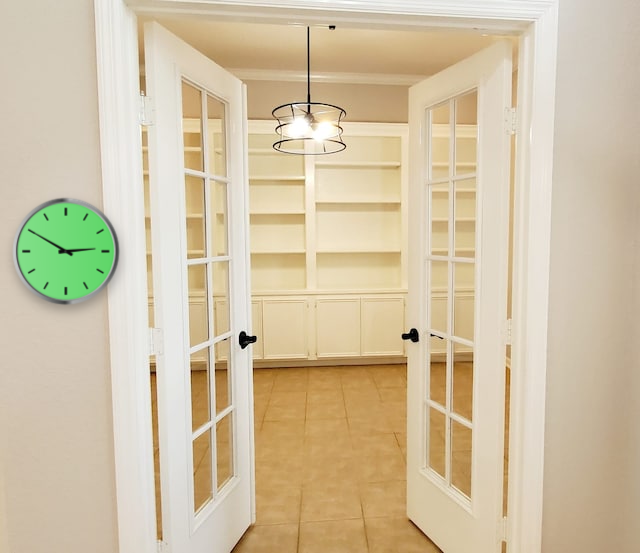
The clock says {"hour": 2, "minute": 50}
